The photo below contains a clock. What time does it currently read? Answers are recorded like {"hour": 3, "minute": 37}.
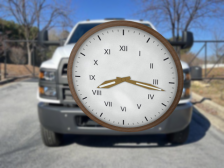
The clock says {"hour": 8, "minute": 17}
